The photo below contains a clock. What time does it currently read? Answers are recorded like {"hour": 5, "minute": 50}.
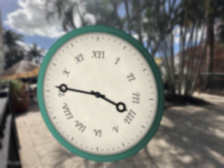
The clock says {"hour": 3, "minute": 46}
